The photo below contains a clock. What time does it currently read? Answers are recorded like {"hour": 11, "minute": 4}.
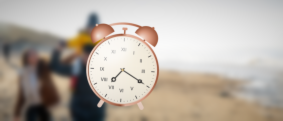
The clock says {"hour": 7, "minute": 20}
